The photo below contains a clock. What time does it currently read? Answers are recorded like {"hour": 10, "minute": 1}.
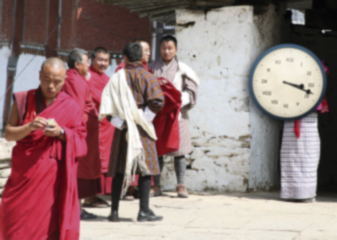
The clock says {"hour": 3, "minute": 18}
